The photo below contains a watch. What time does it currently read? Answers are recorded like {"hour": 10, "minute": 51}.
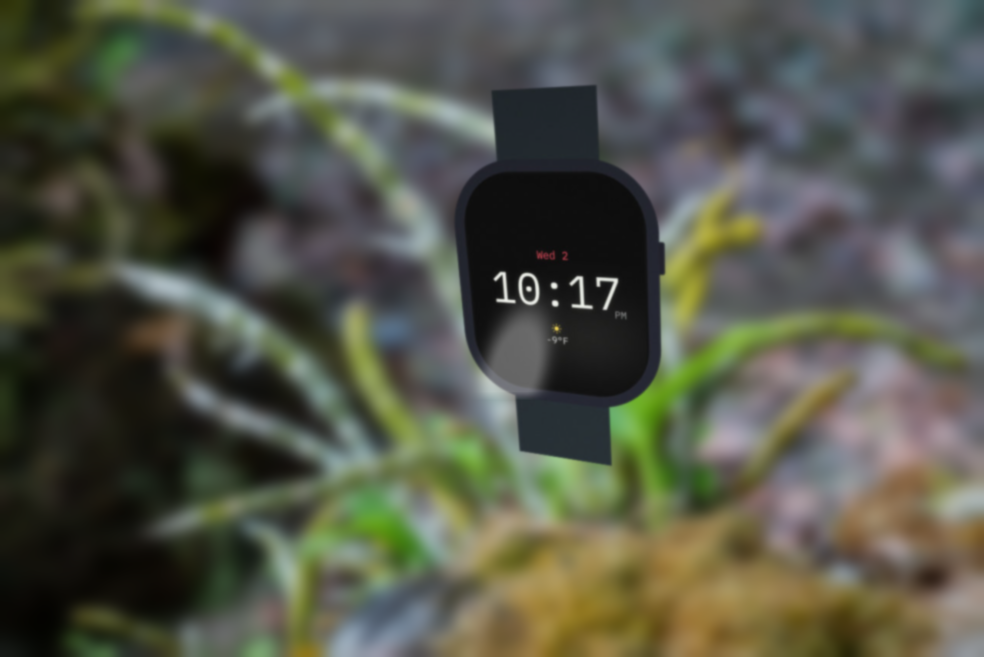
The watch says {"hour": 10, "minute": 17}
